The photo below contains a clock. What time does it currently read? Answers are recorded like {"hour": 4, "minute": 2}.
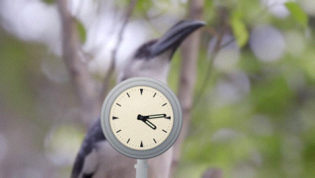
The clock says {"hour": 4, "minute": 14}
